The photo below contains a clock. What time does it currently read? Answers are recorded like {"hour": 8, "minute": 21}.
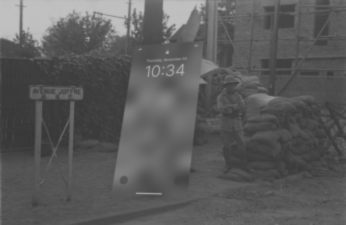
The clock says {"hour": 10, "minute": 34}
